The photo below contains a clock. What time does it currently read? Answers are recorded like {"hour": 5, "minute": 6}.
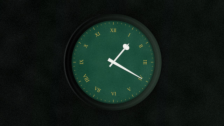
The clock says {"hour": 1, "minute": 20}
